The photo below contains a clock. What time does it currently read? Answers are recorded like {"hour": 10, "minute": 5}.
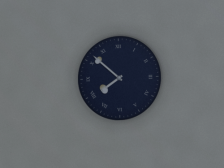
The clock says {"hour": 7, "minute": 52}
